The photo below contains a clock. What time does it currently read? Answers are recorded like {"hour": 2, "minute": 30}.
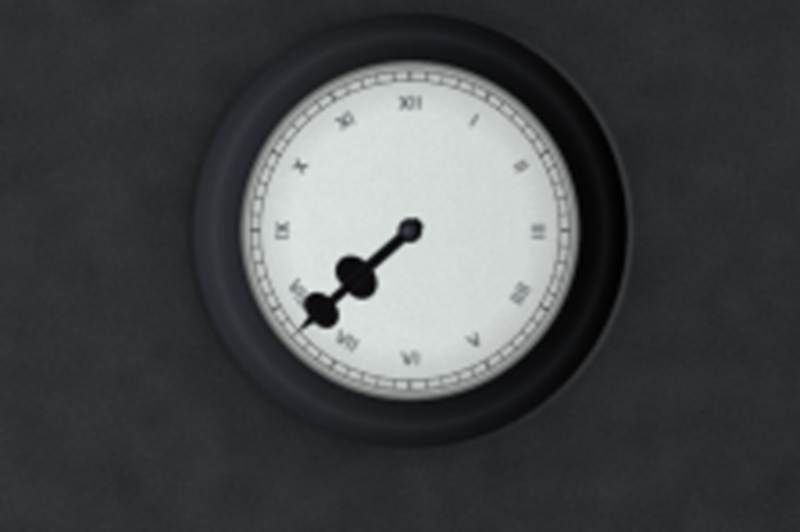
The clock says {"hour": 7, "minute": 38}
